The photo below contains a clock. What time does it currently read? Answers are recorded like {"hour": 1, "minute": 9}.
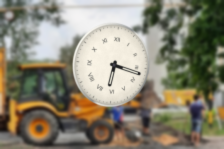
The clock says {"hour": 6, "minute": 17}
